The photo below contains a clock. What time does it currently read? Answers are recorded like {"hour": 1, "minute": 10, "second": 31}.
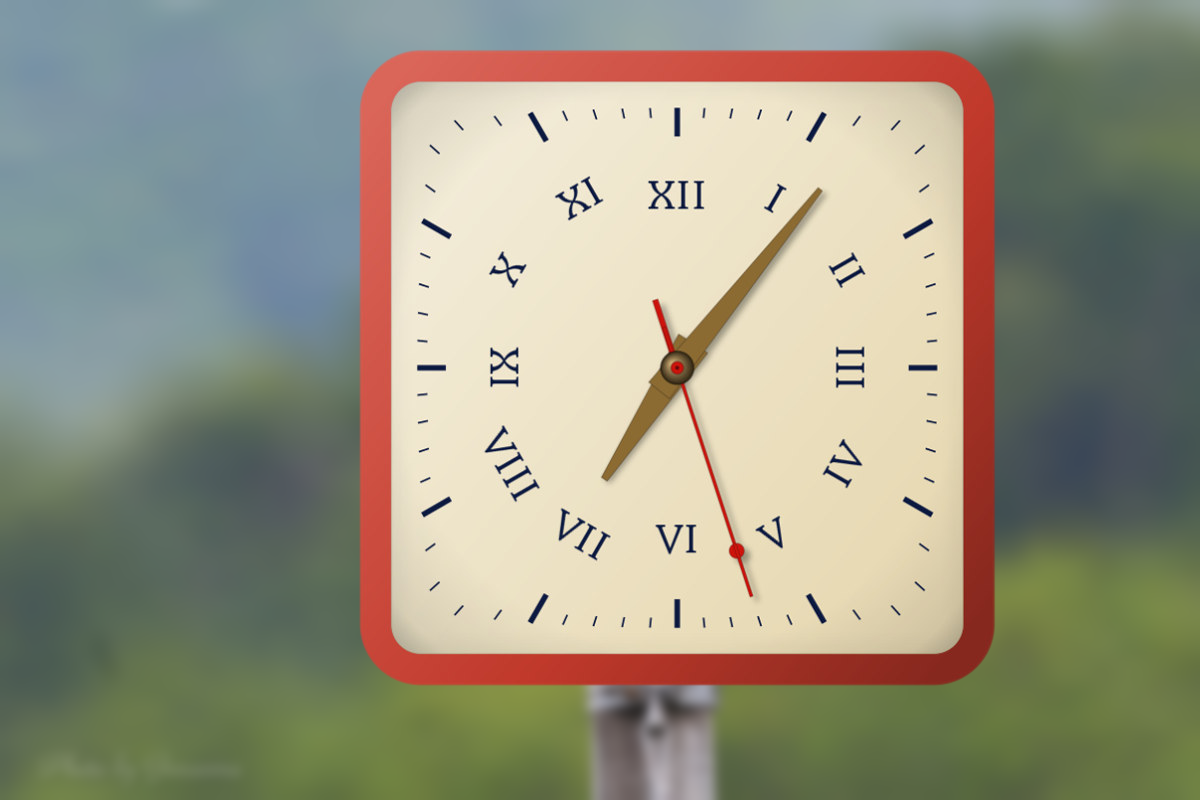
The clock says {"hour": 7, "minute": 6, "second": 27}
